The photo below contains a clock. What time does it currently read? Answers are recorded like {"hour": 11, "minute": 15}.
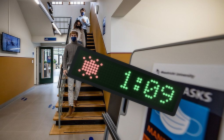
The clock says {"hour": 1, "minute": 9}
